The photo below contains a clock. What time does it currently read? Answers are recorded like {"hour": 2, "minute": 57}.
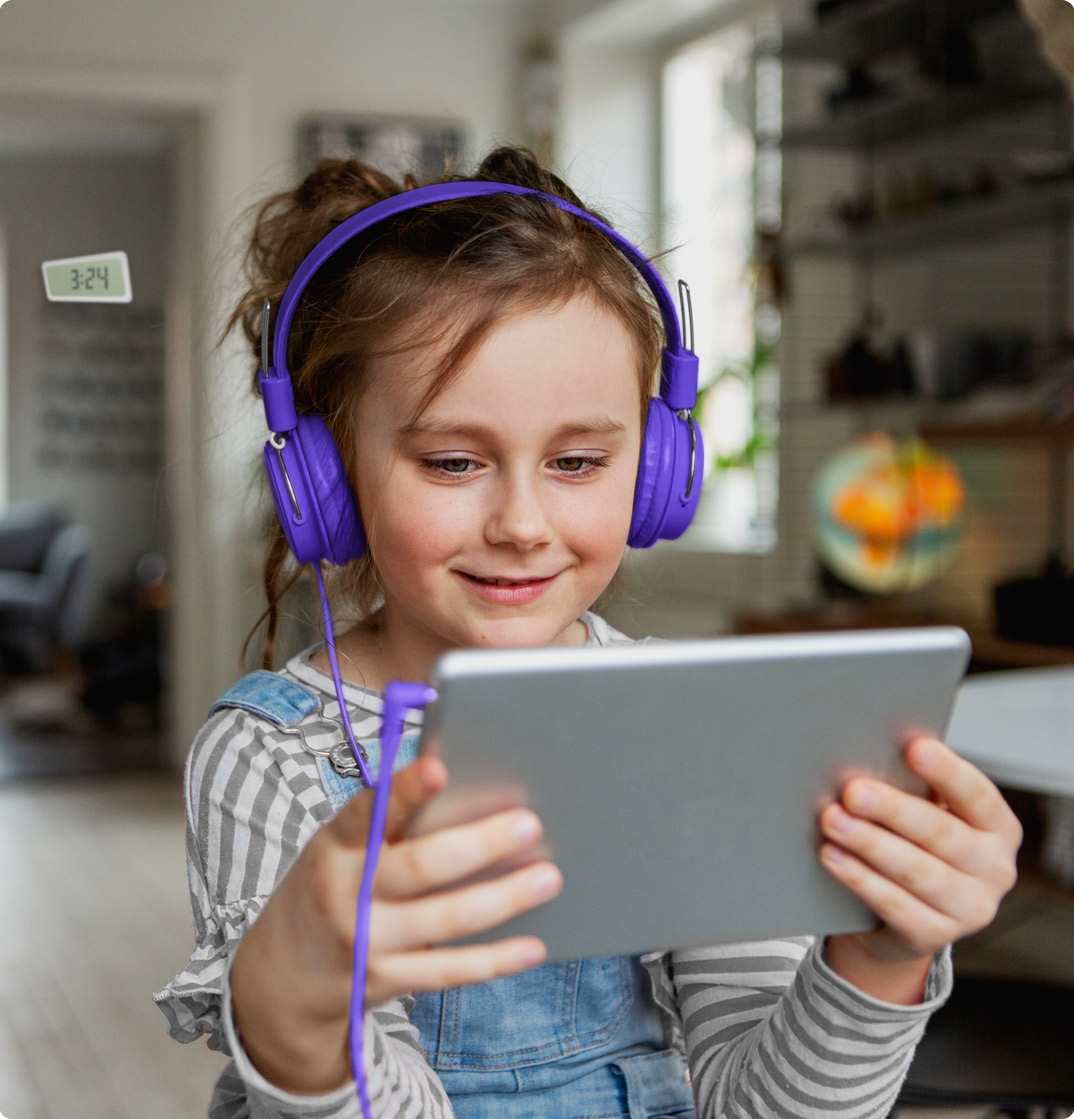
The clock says {"hour": 3, "minute": 24}
